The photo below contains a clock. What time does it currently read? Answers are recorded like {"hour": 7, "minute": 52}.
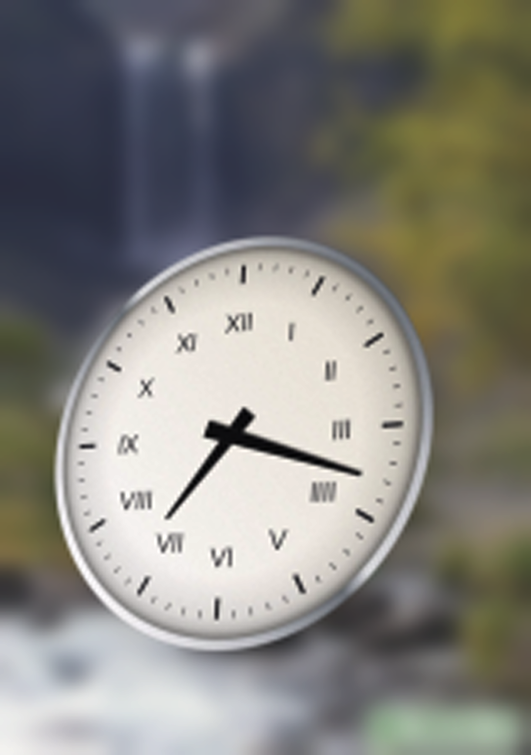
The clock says {"hour": 7, "minute": 18}
